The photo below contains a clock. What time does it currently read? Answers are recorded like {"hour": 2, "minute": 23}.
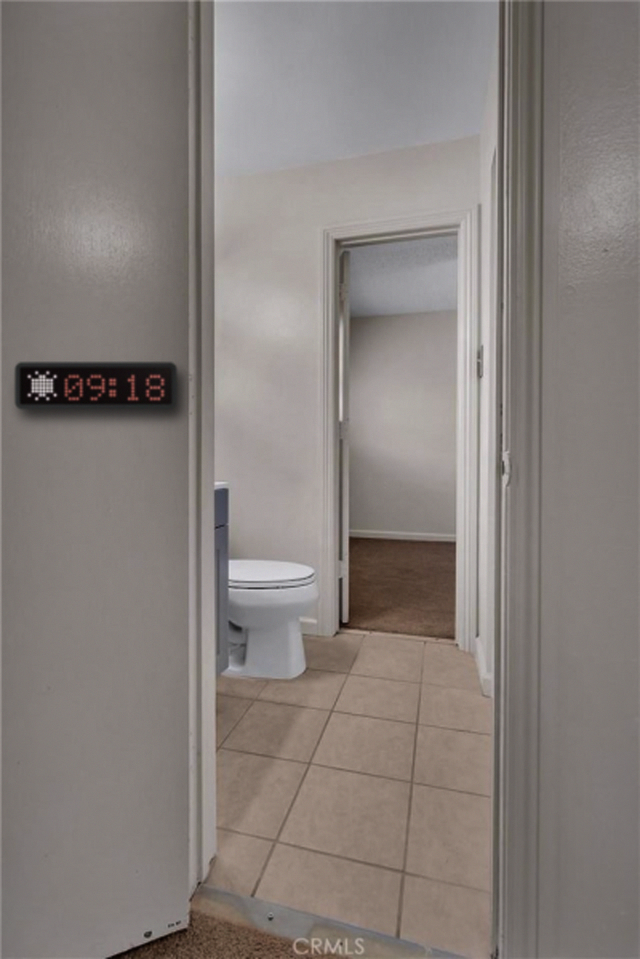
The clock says {"hour": 9, "minute": 18}
